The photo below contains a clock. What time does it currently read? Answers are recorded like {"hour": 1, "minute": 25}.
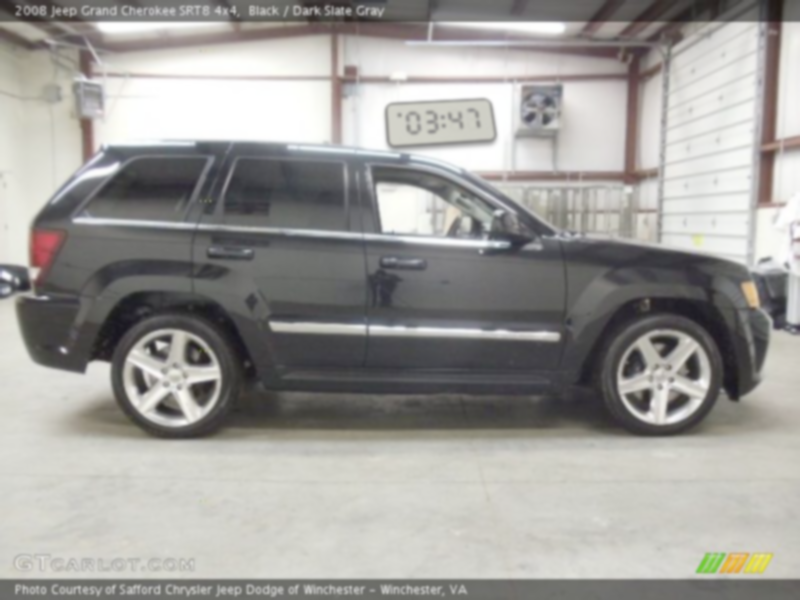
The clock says {"hour": 3, "minute": 47}
